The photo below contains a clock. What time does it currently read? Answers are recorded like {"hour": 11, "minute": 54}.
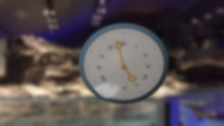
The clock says {"hour": 4, "minute": 58}
